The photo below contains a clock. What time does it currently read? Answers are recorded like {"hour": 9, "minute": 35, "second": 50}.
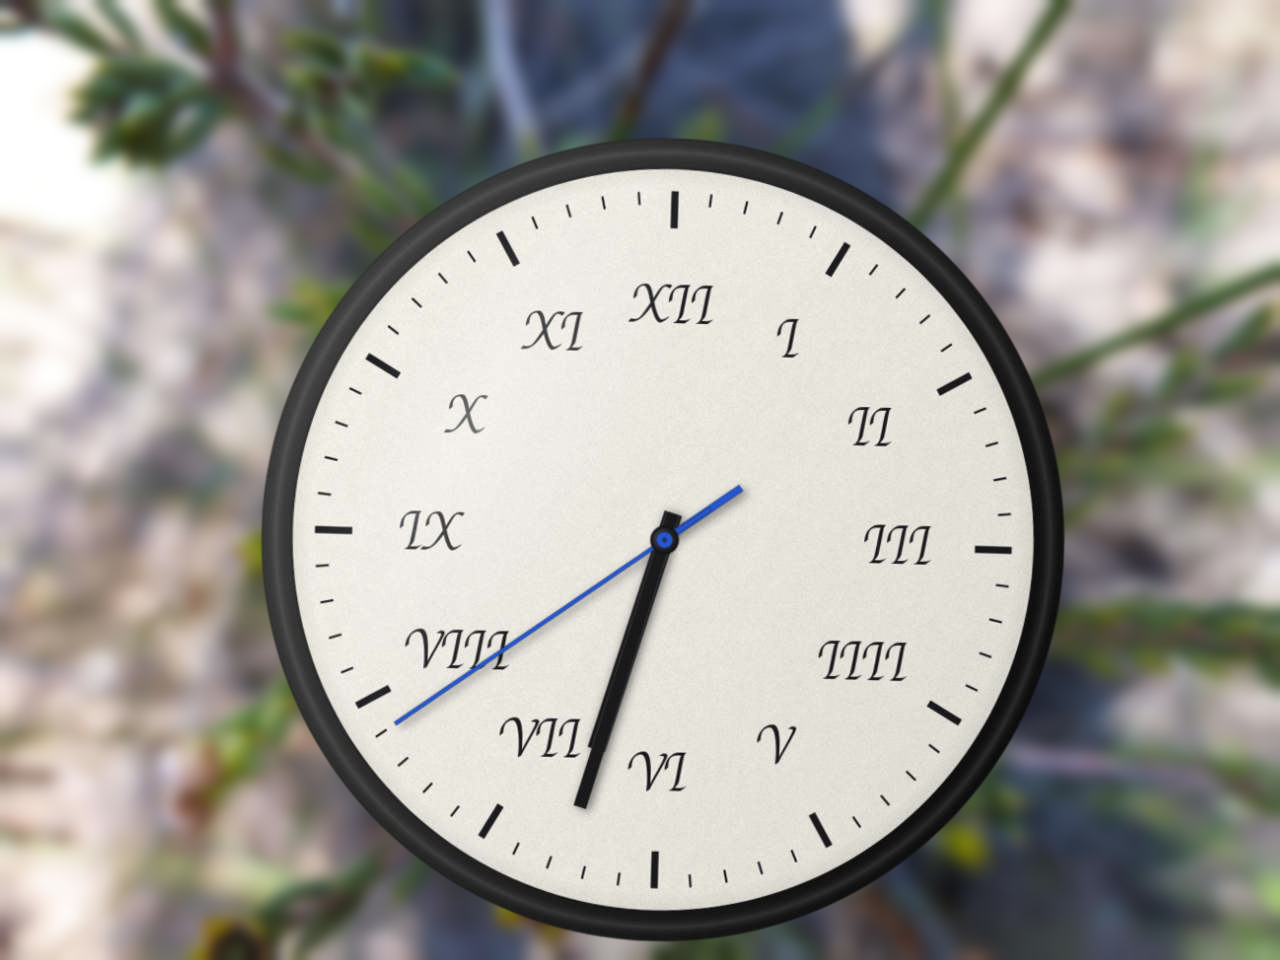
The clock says {"hour": 6, "minute": 32, "second": 39}
